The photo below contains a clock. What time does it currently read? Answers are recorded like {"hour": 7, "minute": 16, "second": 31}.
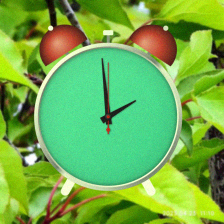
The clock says {"hour": 1, "minute": 59, "second": 0}
